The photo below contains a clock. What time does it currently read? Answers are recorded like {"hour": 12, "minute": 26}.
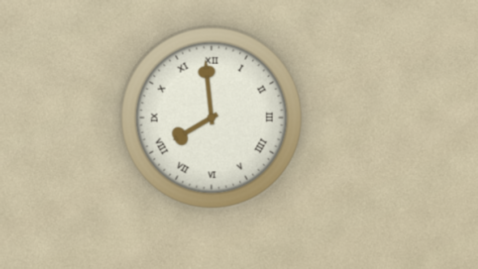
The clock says {"hour": 7, "minute": 59}
